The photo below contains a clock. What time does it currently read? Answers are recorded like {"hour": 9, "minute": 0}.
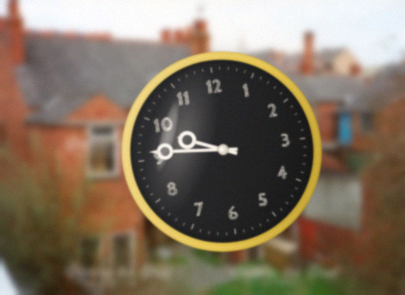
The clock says {"hour": 9, "minute": 46}
